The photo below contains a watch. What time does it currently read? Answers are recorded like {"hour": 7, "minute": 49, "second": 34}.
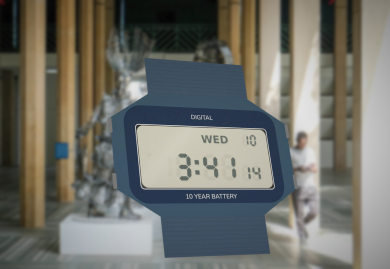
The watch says {"hour": 3, "minute": 41, "second": 14}
